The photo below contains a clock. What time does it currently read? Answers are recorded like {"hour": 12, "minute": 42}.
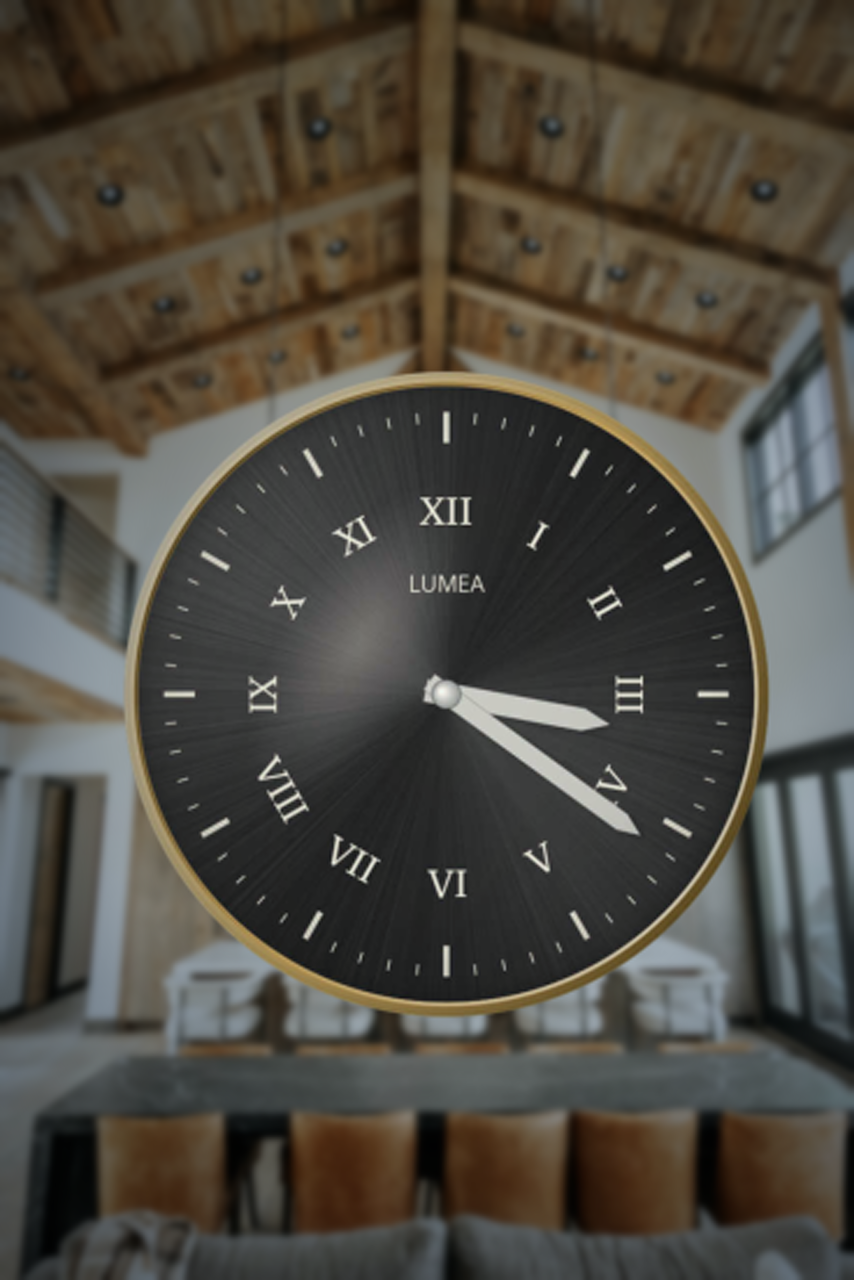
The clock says {"hour": 3, "minute": 21}
